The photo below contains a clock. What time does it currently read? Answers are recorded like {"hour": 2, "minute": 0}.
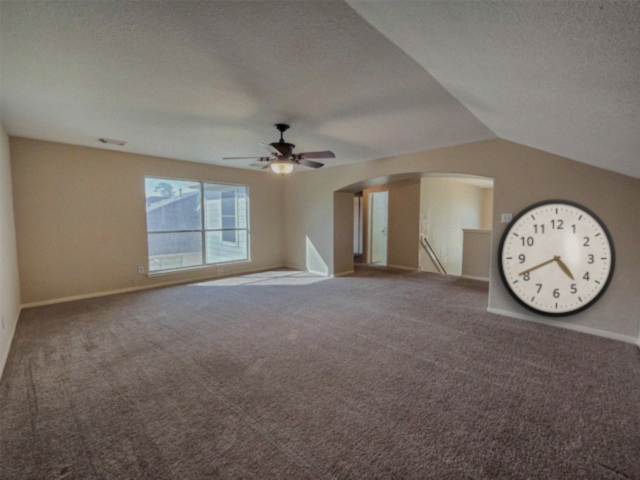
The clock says {"hour": 4, "minute": 41}
